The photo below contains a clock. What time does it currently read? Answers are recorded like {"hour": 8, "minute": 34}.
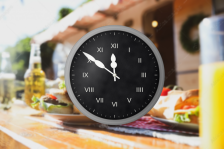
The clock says {"hour": 11, "minute": 51}
